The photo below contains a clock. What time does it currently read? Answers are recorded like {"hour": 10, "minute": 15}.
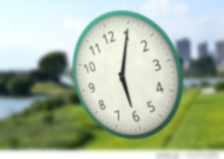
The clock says {"hour": 6, "minute": 5}
